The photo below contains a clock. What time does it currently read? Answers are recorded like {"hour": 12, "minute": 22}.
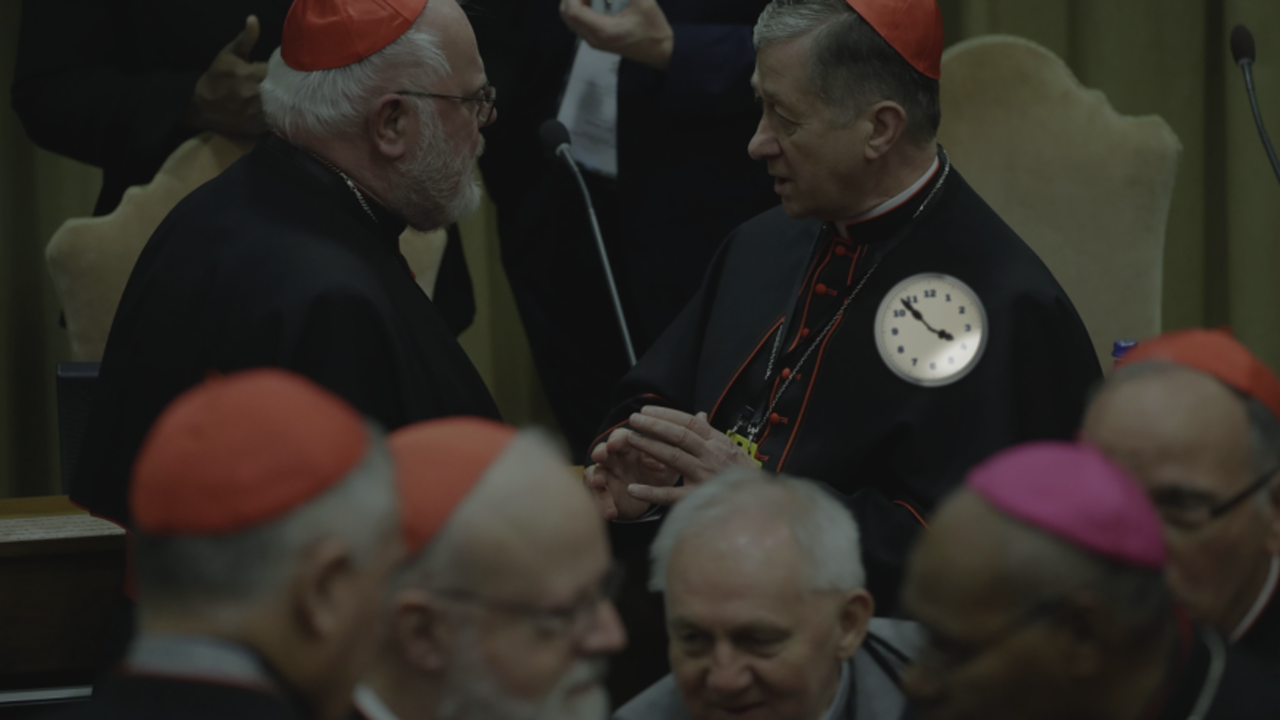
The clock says {"hour": 3, "minute": 53}
